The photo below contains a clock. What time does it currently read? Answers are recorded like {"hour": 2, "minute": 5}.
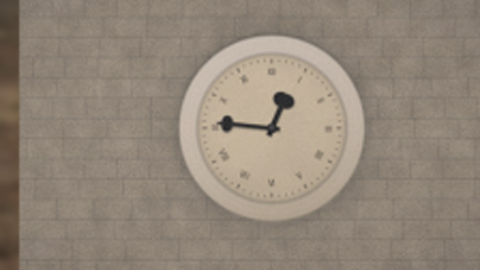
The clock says {"hour": 12, "minute": 46}
